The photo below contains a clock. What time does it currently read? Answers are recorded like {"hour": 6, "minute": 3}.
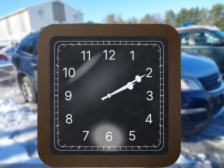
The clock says {"hour": 2, "minute": 10}
